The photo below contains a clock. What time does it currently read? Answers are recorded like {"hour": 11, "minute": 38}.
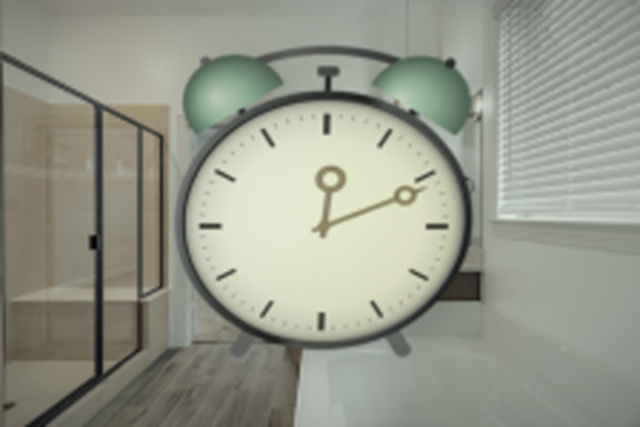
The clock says {"hour": 12, "minute": 11}
